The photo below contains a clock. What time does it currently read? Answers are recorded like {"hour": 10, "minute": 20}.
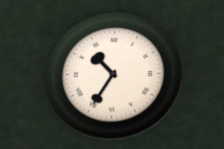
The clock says {"hour": 10, "minute": 35}
